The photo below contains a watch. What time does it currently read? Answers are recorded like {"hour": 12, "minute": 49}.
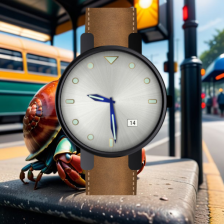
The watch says {"hour": 9, "minute": 29}
